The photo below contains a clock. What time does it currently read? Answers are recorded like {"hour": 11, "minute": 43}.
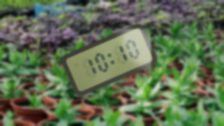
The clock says {"hour": 10, "minute": 10}
